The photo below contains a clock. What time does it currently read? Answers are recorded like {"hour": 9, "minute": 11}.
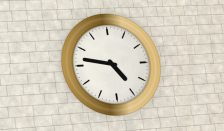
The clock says {"hour": 4, "minute": 47}
